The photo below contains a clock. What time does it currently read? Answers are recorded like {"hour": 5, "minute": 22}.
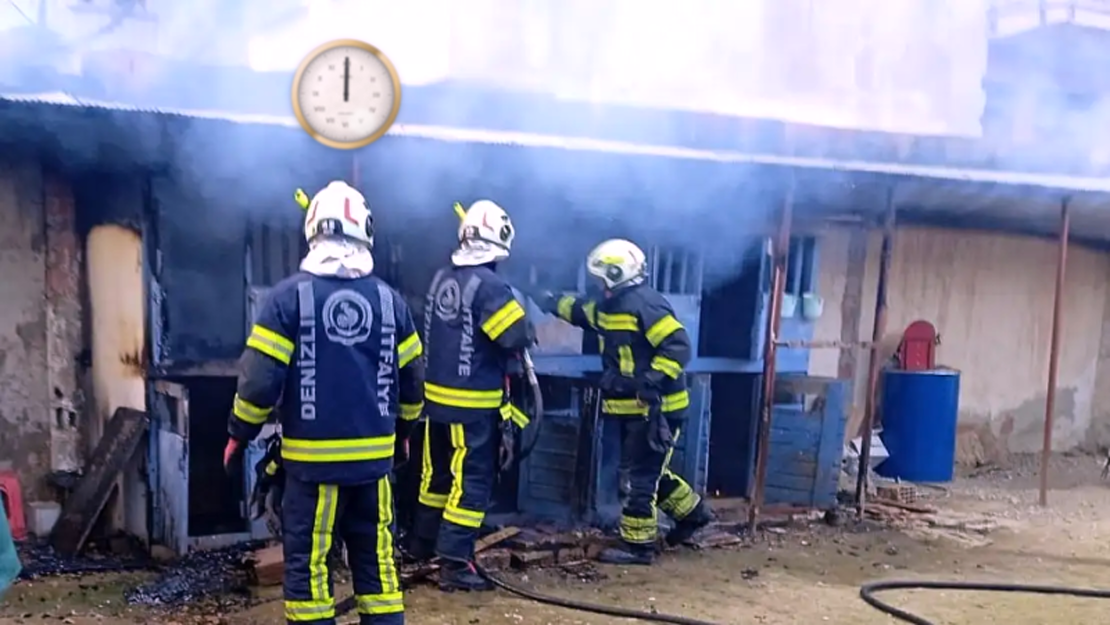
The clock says {"hour": 12, "minute": 0}
